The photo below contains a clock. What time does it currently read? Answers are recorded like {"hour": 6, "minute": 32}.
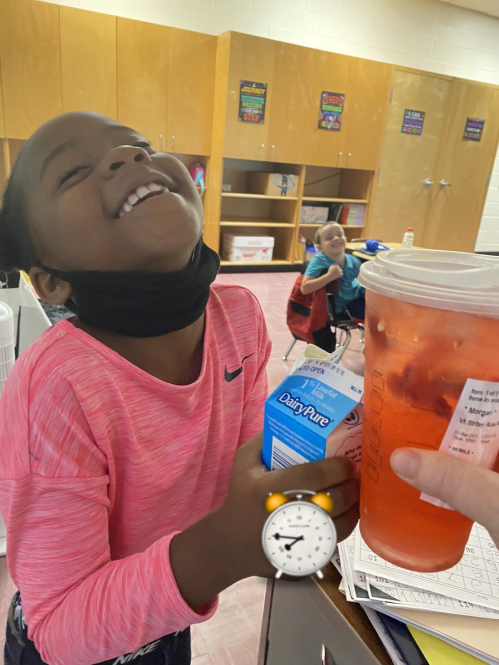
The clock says {"hour": 7, "minute": 46}
